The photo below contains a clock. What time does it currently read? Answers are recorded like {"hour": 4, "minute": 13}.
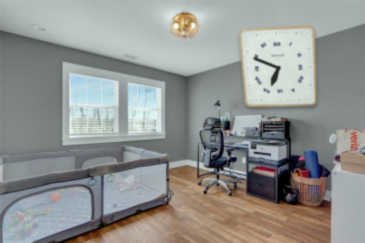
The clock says {"hour": 6, "minute": 49}
